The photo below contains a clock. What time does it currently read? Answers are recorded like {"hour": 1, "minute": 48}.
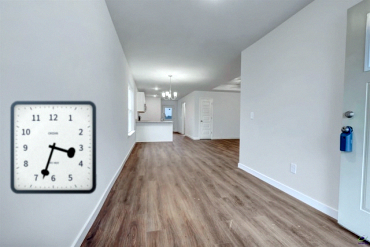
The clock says {"hour": 3, "minute": 33}
